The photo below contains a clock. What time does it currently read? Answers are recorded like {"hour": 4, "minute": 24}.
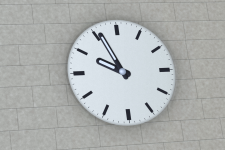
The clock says {"hour": 9, "minute": 56}
